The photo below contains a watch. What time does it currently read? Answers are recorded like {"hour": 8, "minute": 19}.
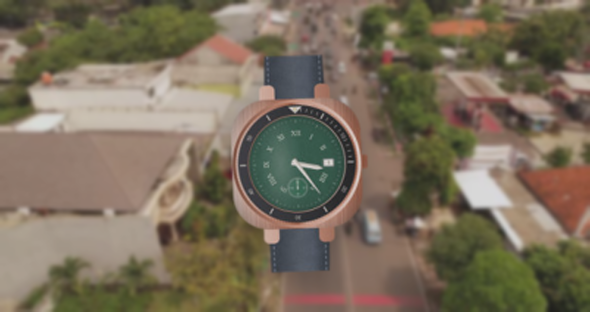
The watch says {"hour": 3, "minute": 24}
